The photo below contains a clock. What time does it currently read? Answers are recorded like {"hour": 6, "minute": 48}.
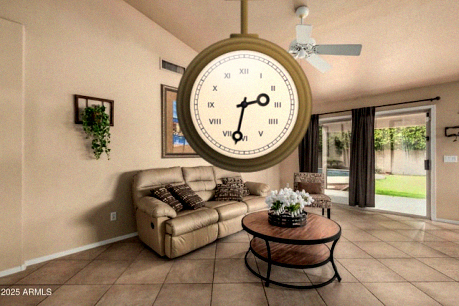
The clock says {"hour": 2, "minute": 32}
